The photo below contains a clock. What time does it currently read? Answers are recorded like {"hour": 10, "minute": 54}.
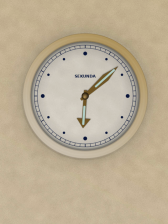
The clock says {"hour": 6, "minute": 8}
